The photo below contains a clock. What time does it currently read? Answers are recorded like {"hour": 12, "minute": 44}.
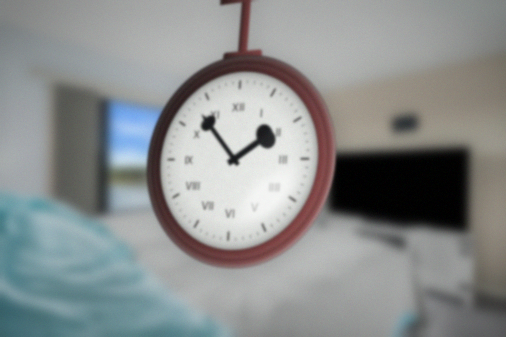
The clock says {"hour": 1, "minute": 53}
